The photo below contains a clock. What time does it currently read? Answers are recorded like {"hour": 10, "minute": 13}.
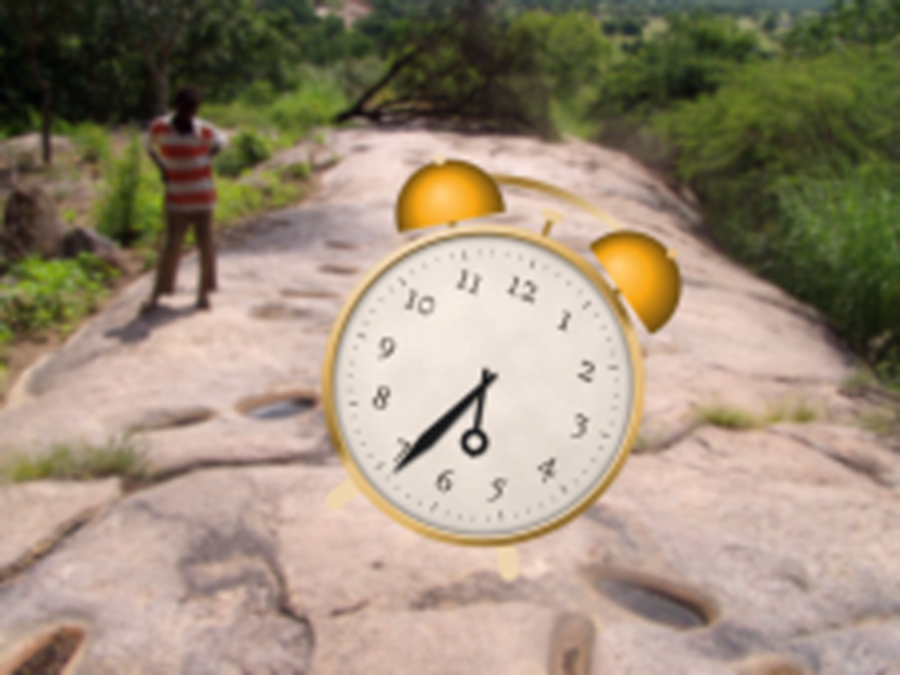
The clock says {"hour": 5, "minute": 34}
